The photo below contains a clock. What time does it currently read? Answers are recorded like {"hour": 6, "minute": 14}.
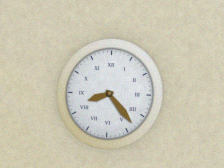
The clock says {"hour": 8, "minute": 23}
